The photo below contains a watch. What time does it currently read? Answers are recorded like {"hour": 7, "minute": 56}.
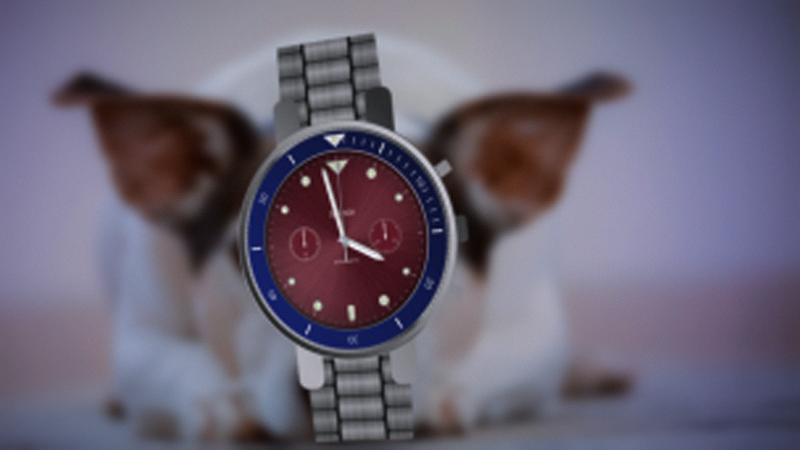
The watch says {"hour": 3, "minute": 58}
